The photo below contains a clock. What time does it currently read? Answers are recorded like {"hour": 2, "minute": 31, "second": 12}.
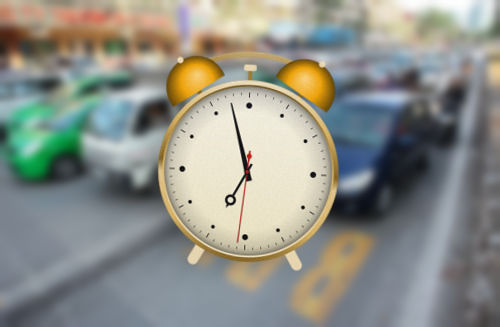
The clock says {"hour": 6, "minute": 57, "second": 31}
